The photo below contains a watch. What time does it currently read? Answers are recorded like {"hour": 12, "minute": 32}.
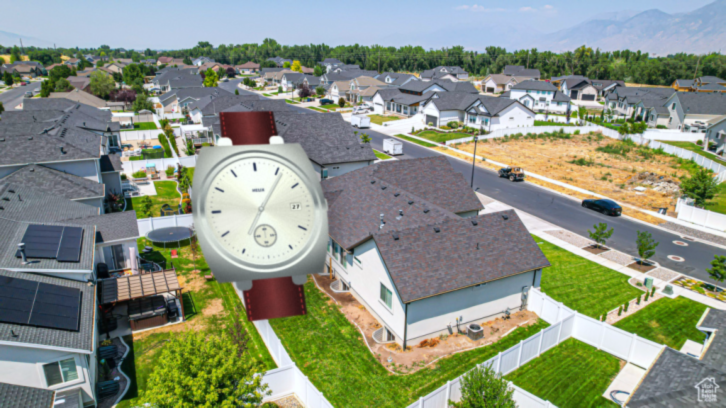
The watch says {"hour": 7, "minute": 6}
